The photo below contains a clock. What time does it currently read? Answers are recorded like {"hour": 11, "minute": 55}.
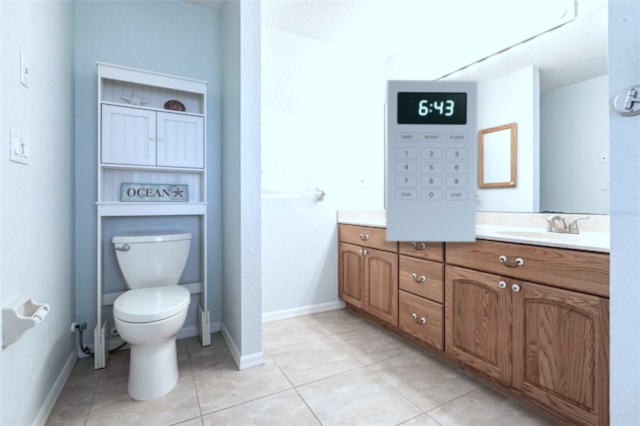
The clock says {"hour": 6, "minute": 43}
